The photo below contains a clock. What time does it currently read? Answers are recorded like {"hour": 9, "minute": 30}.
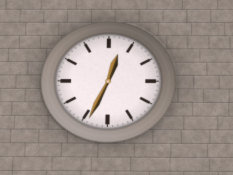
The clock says {"hour": 12, "minute": 34}
